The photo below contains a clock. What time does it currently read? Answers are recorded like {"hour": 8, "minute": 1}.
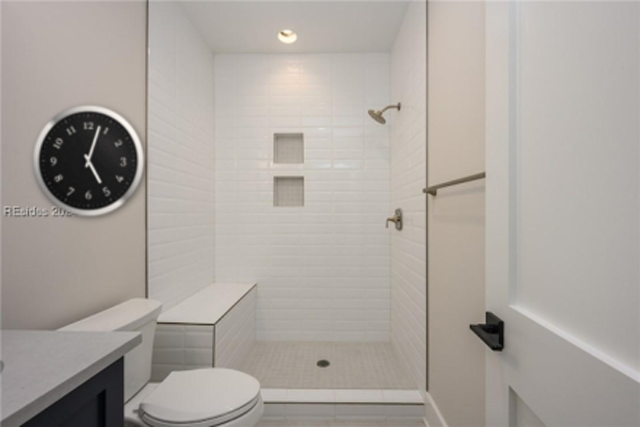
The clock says {"hour": 5, "minute": 3}
